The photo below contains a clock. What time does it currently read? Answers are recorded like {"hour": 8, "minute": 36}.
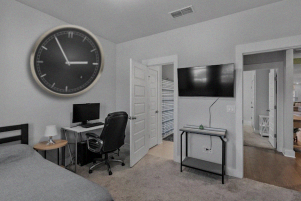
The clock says {"hour": 2, "minute": 55}
